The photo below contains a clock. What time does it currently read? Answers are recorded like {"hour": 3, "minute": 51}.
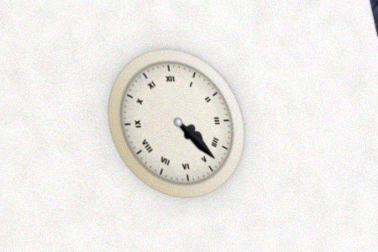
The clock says {"hour": 4, "minute": 23}
